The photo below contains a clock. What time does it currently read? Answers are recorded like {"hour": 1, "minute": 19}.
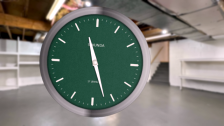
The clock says {"hour": 11, "minute": 27}
